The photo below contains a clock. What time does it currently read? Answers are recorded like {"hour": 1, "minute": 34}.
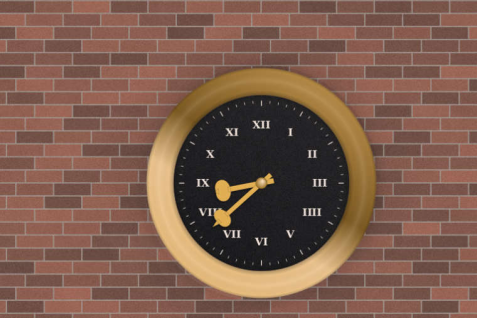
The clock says {"hour": 8, "minute": 38}
